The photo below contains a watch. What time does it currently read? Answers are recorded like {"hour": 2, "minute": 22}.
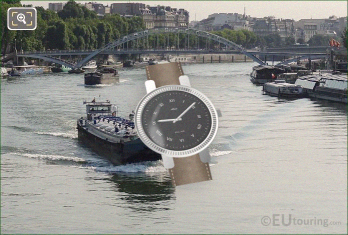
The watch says {"hour": 9, "minute": 9}
